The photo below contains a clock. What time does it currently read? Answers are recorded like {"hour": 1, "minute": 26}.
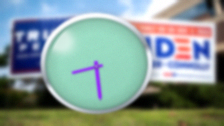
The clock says {"hour": 8, "minute": 29}
